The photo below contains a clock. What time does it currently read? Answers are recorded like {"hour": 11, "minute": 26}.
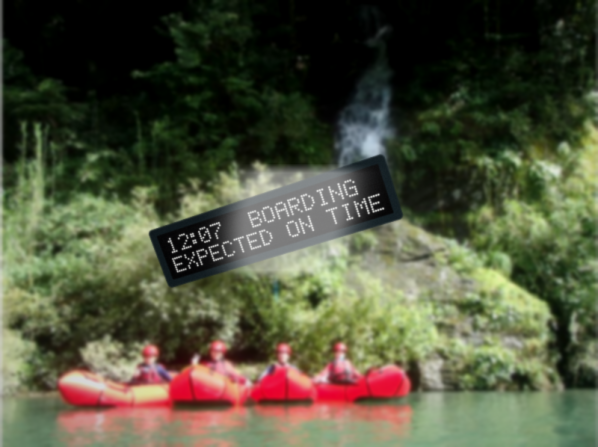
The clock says {"hour": 12, "minute": 7}
